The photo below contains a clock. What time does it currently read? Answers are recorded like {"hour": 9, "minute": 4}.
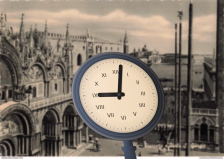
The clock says {"hour": 9, "minute": 2}
